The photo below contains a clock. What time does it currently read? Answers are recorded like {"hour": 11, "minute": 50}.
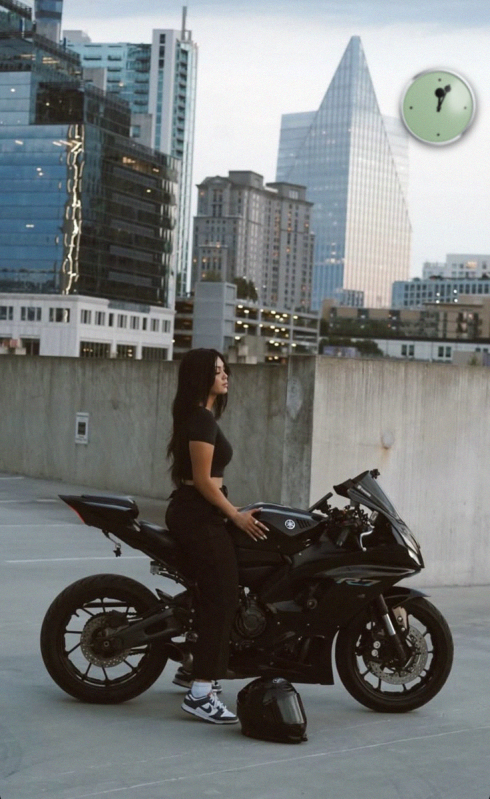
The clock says {"hour": 12, "minute": 4}
